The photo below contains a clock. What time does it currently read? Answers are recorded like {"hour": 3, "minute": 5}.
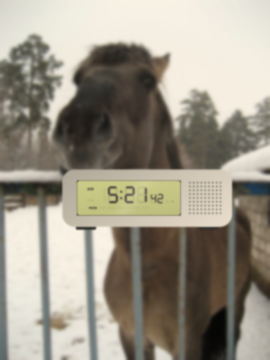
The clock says {"hour": 5, "minute": 21}
